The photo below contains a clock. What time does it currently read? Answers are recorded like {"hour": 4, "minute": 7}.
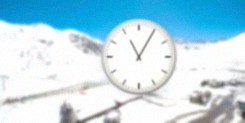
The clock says {"hour": 11, "minute": 5}
